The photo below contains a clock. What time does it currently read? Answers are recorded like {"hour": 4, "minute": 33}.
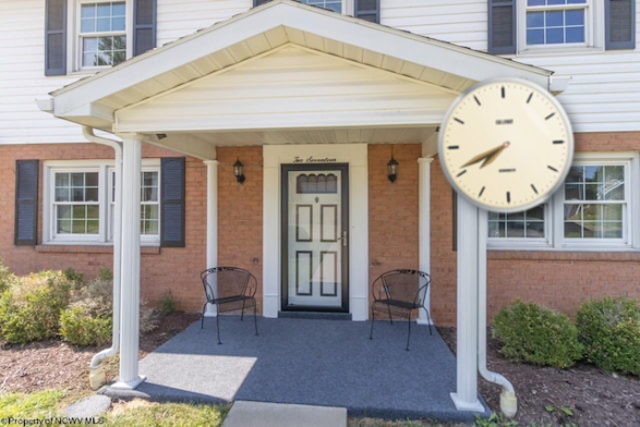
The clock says {"hour": 7, "minute": 41}
